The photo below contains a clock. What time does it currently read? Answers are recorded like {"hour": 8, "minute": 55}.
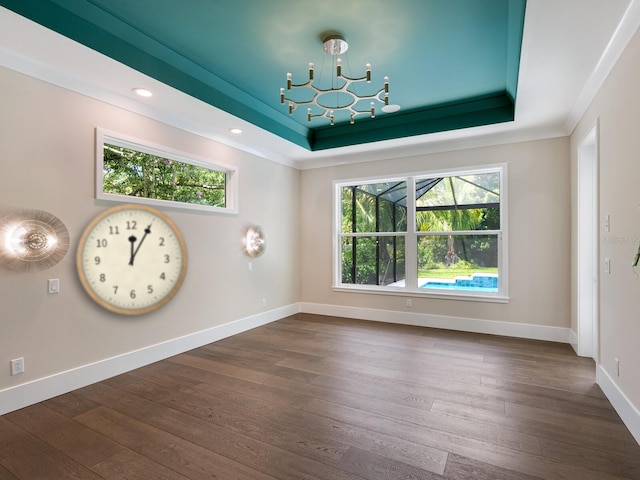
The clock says {"hour": 12, "minute": 5}
